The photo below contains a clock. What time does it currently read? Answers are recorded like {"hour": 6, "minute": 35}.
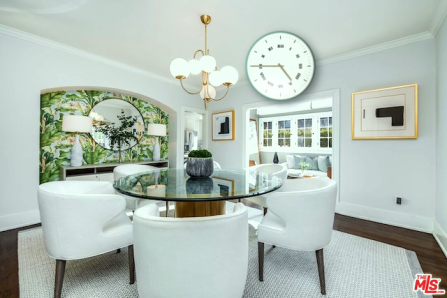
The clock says {"hour": 4, "minute": 45}
